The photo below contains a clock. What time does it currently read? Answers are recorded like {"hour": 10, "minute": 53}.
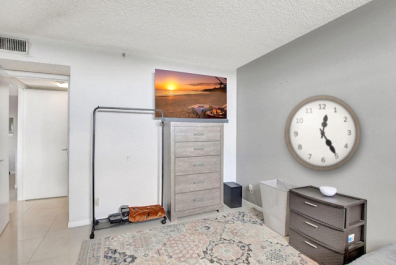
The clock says {"hour": 12, "minute": 25}
